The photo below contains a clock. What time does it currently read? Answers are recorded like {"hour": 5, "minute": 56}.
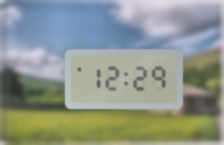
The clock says {"hour": 12, "minute": 29}
